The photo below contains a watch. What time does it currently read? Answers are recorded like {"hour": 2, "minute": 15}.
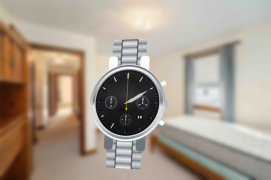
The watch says {"hour": 2, "minute": 10}
